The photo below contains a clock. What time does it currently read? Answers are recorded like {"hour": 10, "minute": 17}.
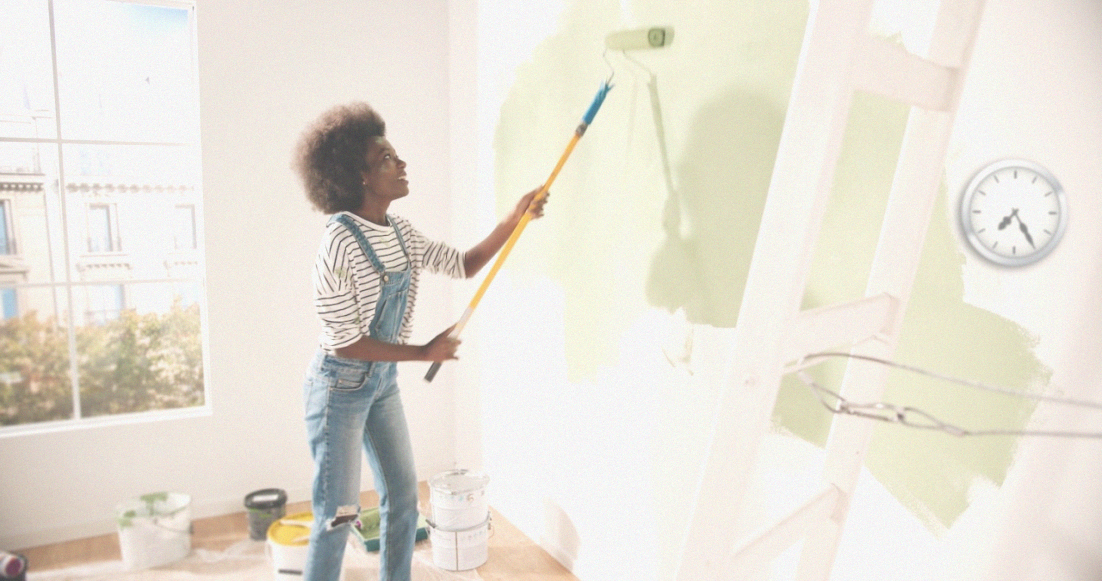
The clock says {"hour": 7, "minute": 25}
